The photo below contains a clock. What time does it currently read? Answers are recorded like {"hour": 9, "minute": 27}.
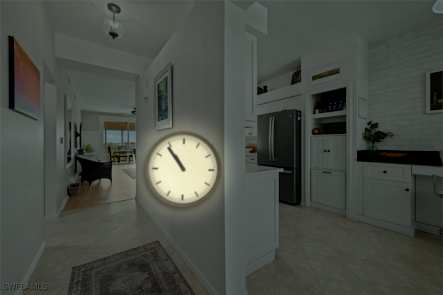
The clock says {"hour": 10, "minute": 54}
